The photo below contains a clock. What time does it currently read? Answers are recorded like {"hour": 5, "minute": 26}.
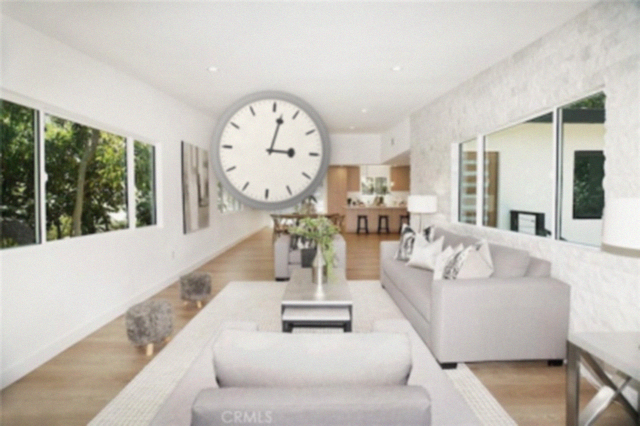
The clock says {"hour": 3, "minute": 2}
